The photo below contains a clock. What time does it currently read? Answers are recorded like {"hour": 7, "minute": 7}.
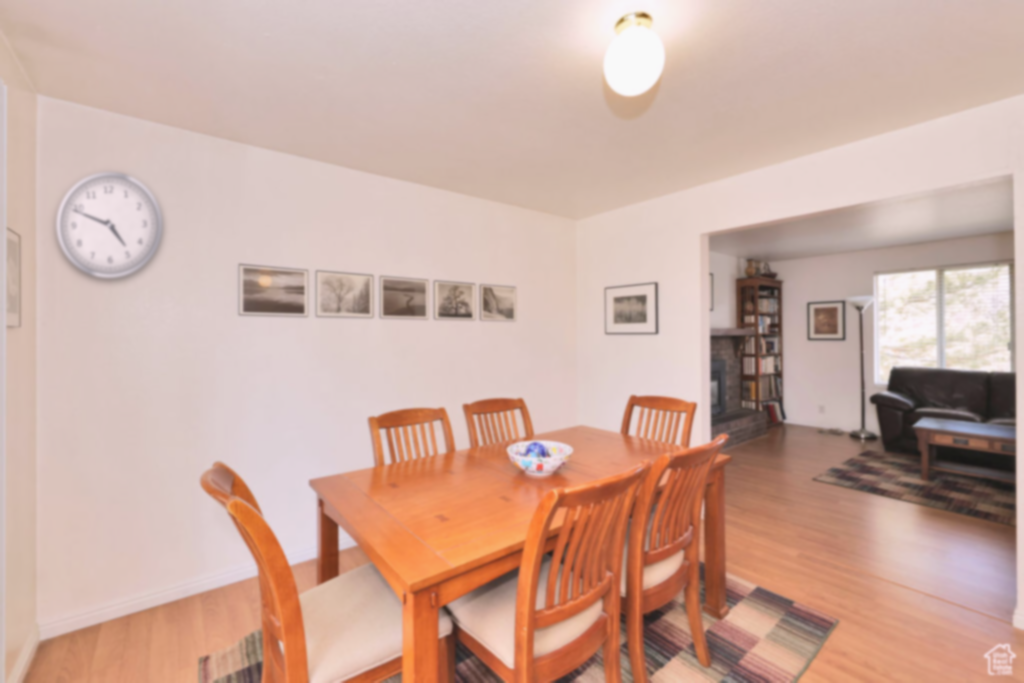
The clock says {"hour": 4, "minute": 49}
